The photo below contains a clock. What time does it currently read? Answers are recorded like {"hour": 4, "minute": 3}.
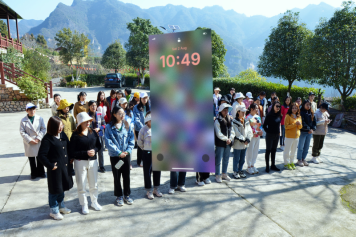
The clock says {"hour": 10, "minute": 49}
